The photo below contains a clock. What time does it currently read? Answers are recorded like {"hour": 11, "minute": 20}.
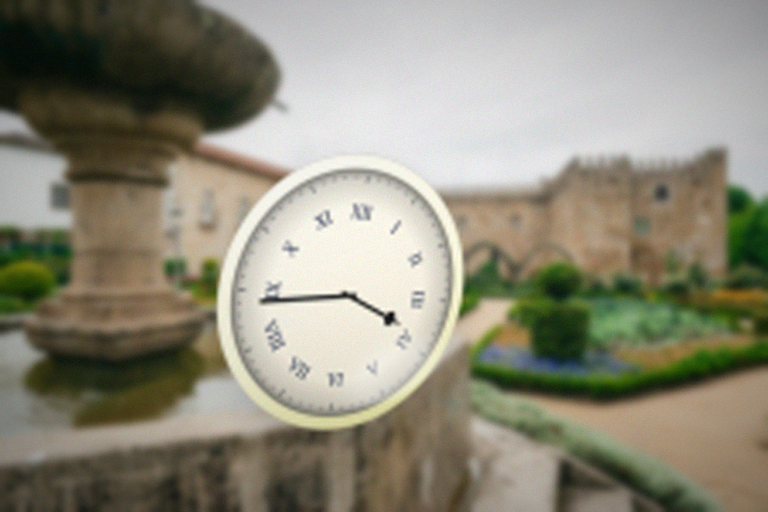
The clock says {"hour": 3, "minute": 44}
